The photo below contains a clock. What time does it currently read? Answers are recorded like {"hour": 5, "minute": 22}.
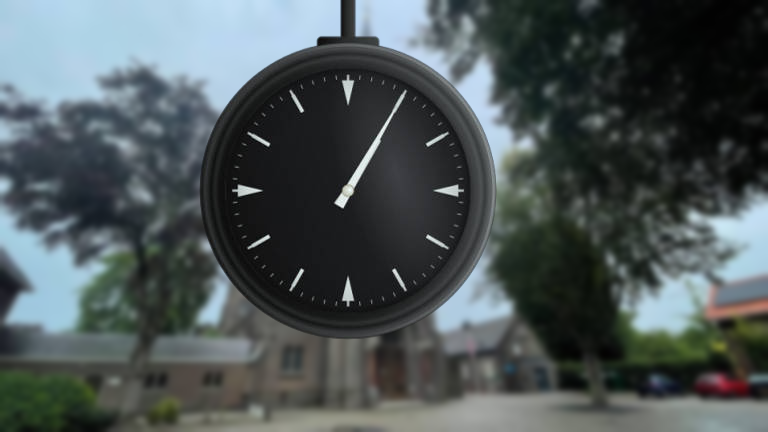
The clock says {"hour": 1, "minute": 5}
